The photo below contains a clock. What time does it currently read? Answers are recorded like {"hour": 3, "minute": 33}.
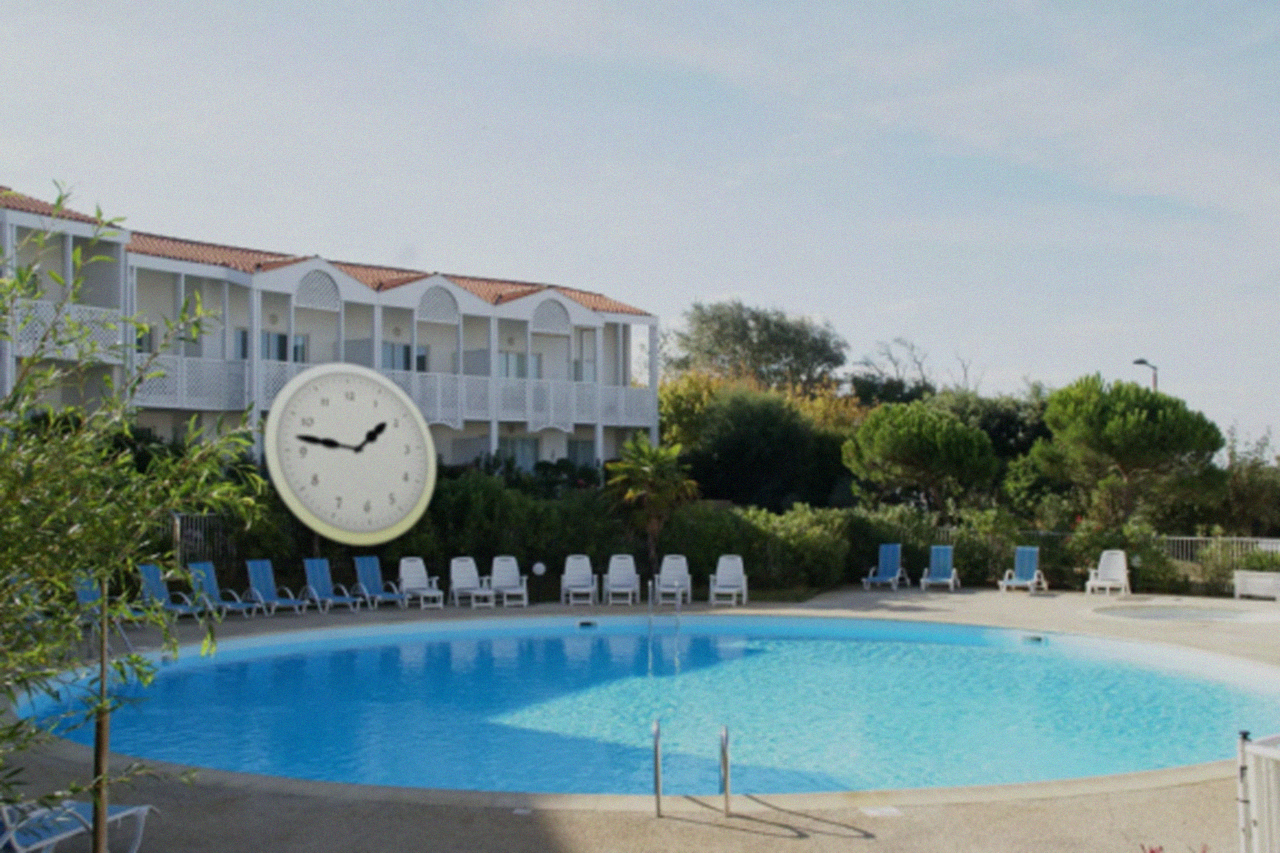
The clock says {"hour": 1, "minute": 47}
